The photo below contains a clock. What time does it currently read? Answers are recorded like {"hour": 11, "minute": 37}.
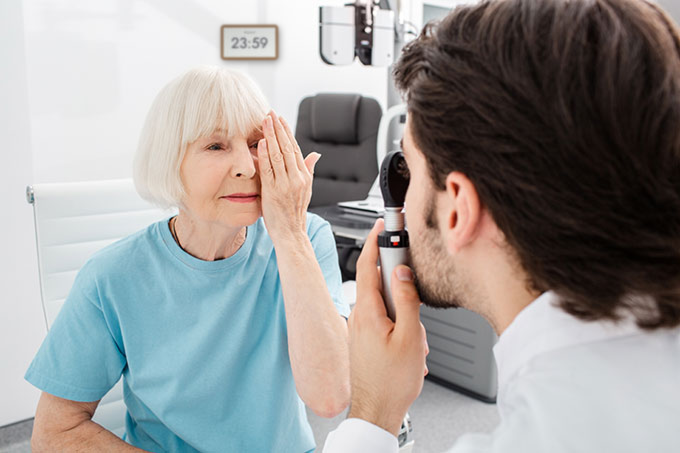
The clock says {"hour": 23, "minute": 59}
